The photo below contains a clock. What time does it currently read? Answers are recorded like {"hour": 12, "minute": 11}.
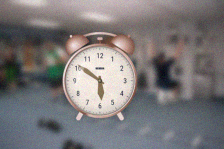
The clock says {"hour": 5, "minute": 51}
